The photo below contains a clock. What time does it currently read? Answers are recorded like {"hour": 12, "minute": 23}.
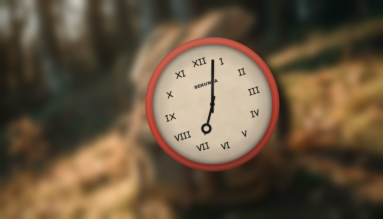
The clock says {"hour": 7, "minute": 3}
